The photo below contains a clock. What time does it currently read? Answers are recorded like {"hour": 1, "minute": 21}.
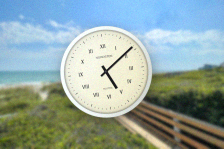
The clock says {"hour": 5, "minute": 9}
